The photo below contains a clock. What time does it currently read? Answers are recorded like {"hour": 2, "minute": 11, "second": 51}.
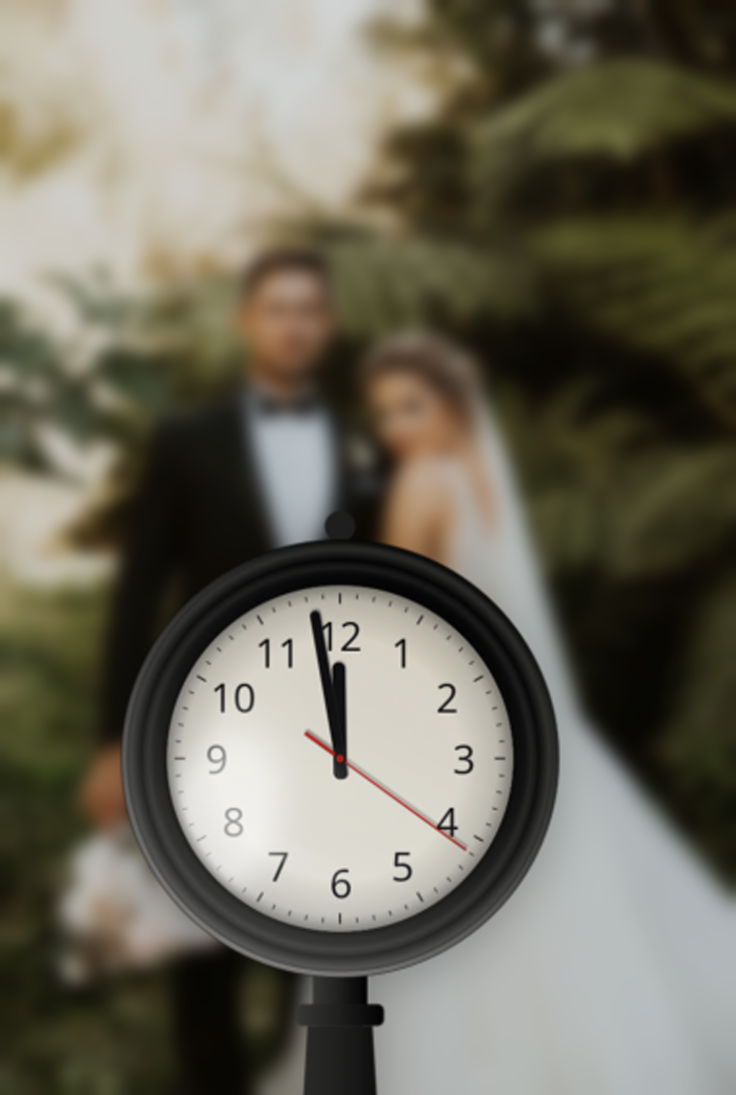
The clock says {"hour": 11, "minute": 58, "second": 21}
